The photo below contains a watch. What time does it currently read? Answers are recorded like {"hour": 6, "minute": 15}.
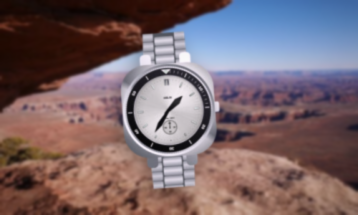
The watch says {"hour": 1, "minute": 36}
